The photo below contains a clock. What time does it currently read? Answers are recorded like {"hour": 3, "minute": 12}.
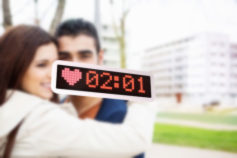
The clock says {"hour": 2, "minute": 1}
